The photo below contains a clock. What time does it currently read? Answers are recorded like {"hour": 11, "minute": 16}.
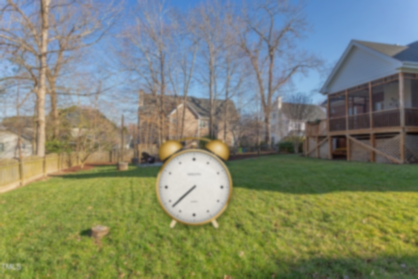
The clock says {"hour": 7, "minute": 38}
